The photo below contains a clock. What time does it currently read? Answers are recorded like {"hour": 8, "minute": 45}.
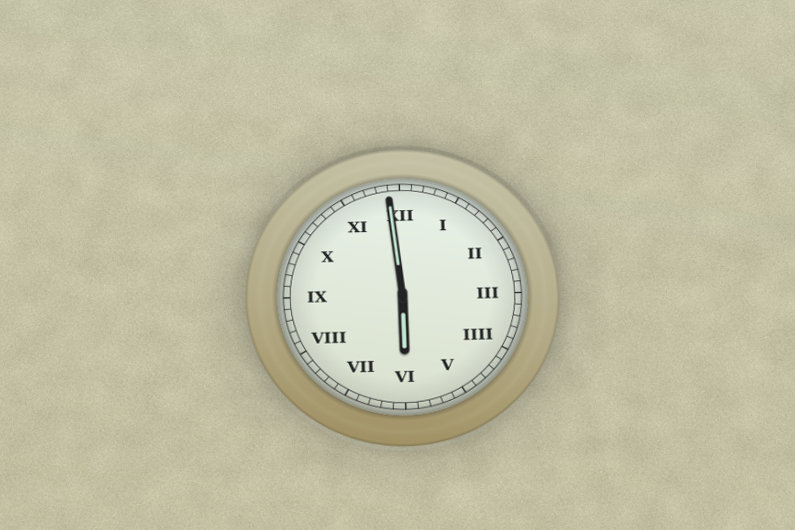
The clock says {"hour": 5, "minute": 59}
